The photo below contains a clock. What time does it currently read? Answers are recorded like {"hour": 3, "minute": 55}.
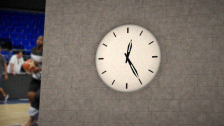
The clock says {"hour": 12, "minute": 25}
